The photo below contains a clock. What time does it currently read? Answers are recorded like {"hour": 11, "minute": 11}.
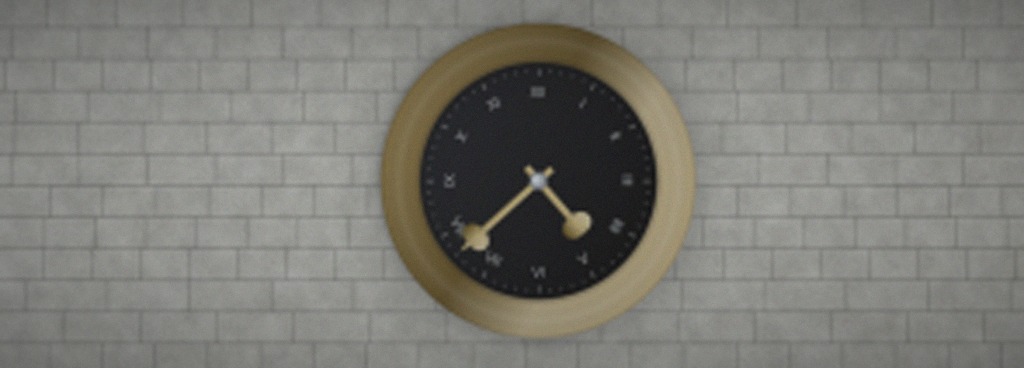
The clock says {"hour": 4, "minute": 38}
